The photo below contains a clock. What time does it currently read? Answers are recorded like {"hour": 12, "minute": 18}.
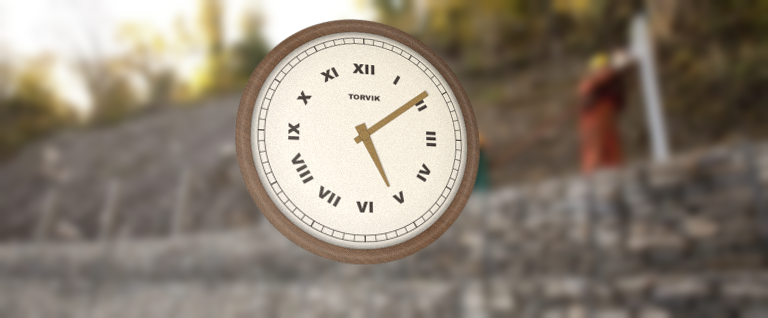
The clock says {"hour": 5, "minute": 9}
